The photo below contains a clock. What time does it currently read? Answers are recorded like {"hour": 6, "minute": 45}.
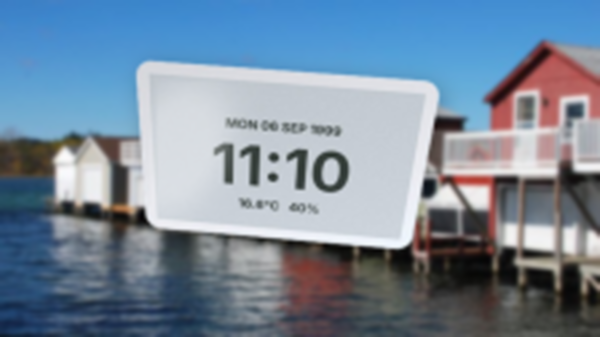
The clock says {"hour": 11, "minute": 10}
